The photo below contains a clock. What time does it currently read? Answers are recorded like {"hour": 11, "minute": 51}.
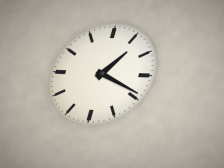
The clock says {"hour": 1, "minute": 19}
